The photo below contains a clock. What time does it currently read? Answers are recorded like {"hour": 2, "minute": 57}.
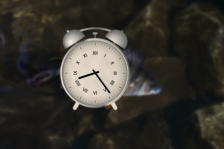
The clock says {"hour": 8, "minute": 24}
